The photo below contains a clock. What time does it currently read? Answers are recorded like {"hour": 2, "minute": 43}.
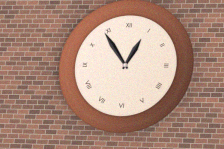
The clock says {"hour": 12, "minute": 54}
